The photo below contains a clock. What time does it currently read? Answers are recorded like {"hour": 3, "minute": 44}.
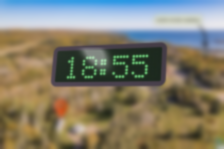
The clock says {"hour": 18, "minute": 55}
